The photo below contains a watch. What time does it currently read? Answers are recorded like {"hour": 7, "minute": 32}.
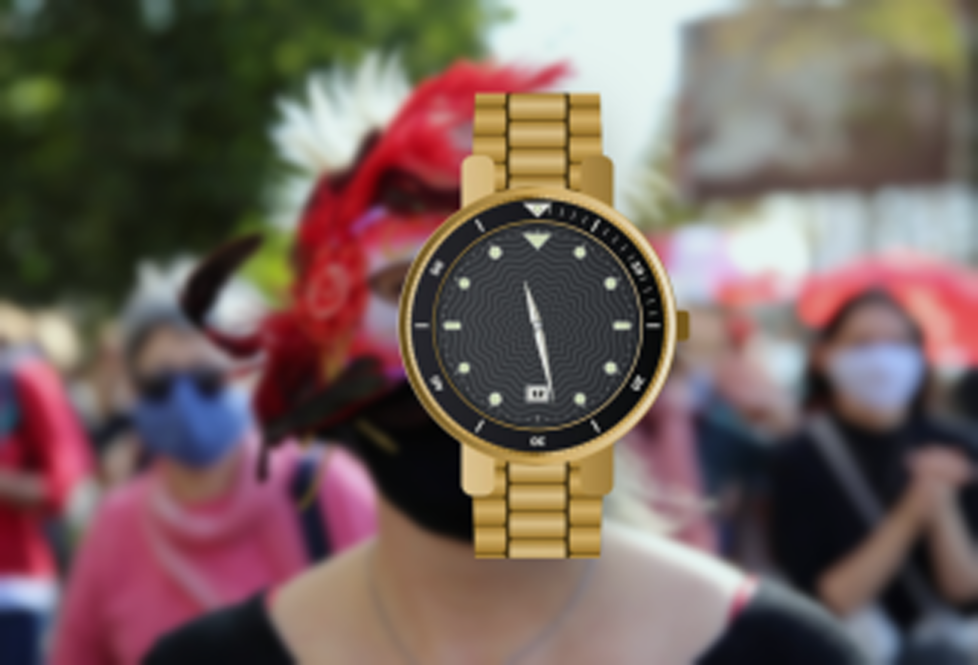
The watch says {"hour": 11, "minute": 28}
